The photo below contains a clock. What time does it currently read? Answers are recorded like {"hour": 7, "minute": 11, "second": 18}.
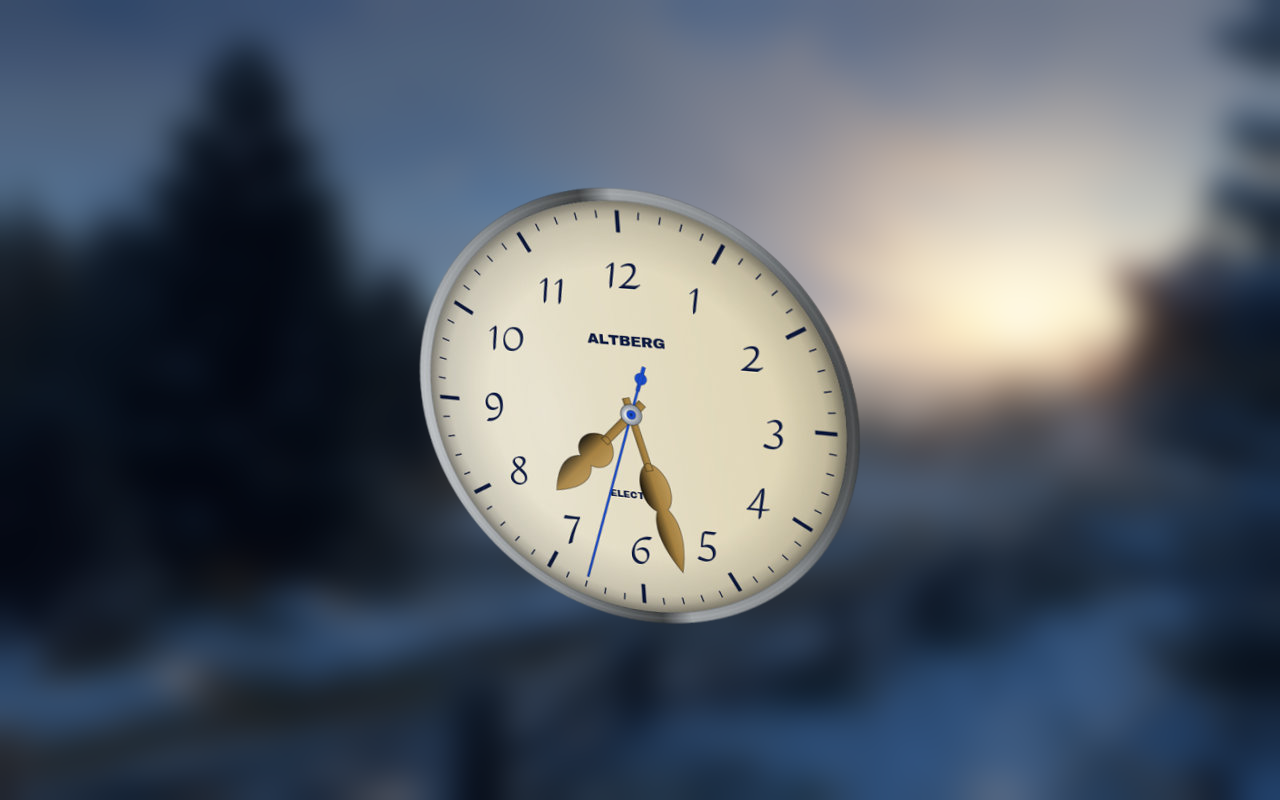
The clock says {"hour": 7, "minute": 27, "second": 33}
